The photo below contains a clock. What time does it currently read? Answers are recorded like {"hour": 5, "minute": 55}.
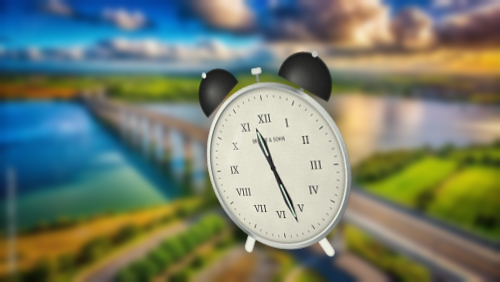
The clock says {"hour": 11, "minute": 27}
